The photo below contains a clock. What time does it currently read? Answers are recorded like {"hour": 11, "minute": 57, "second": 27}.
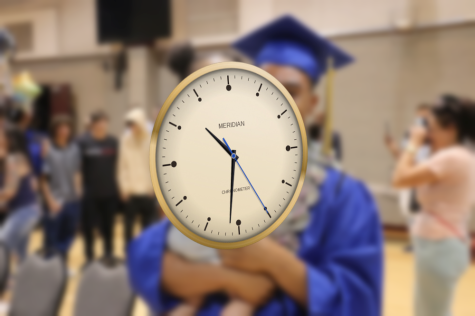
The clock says {"hour": 10, "minute": 31, "second": 25}
